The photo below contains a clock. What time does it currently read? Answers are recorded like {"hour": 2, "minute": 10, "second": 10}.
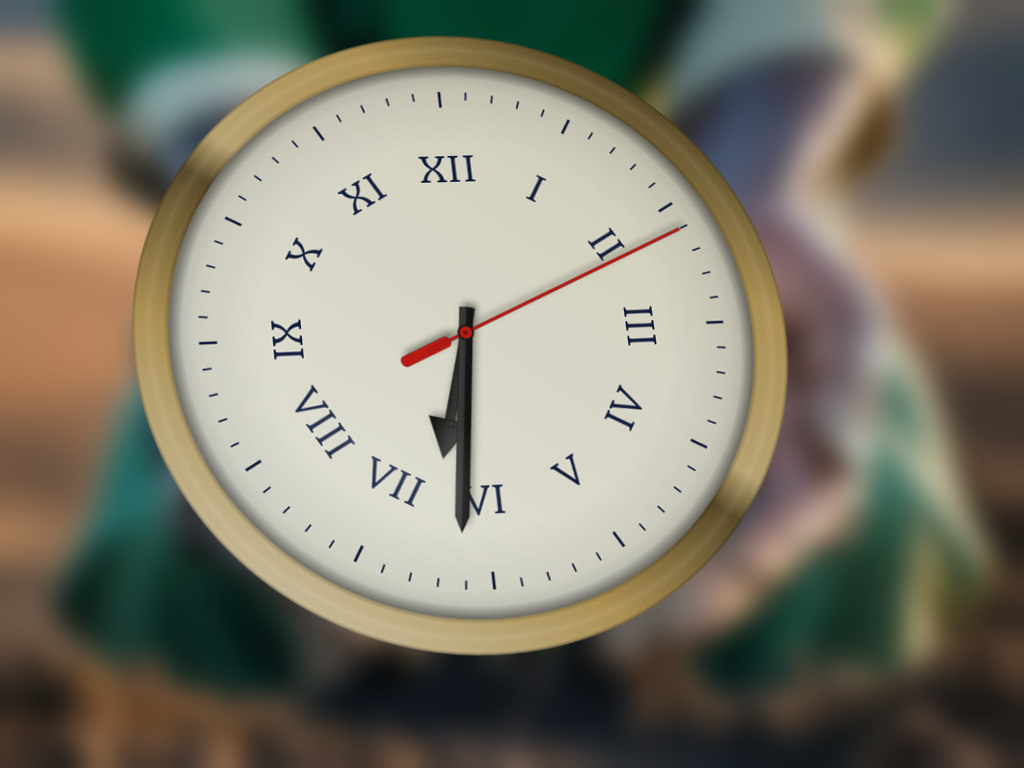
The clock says {"hour": 6, "minute": 31, "second": 11}
